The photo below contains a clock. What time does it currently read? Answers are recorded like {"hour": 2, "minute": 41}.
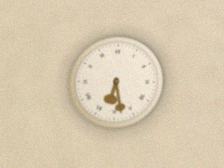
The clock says {"hour": 6, "minute": 28}
